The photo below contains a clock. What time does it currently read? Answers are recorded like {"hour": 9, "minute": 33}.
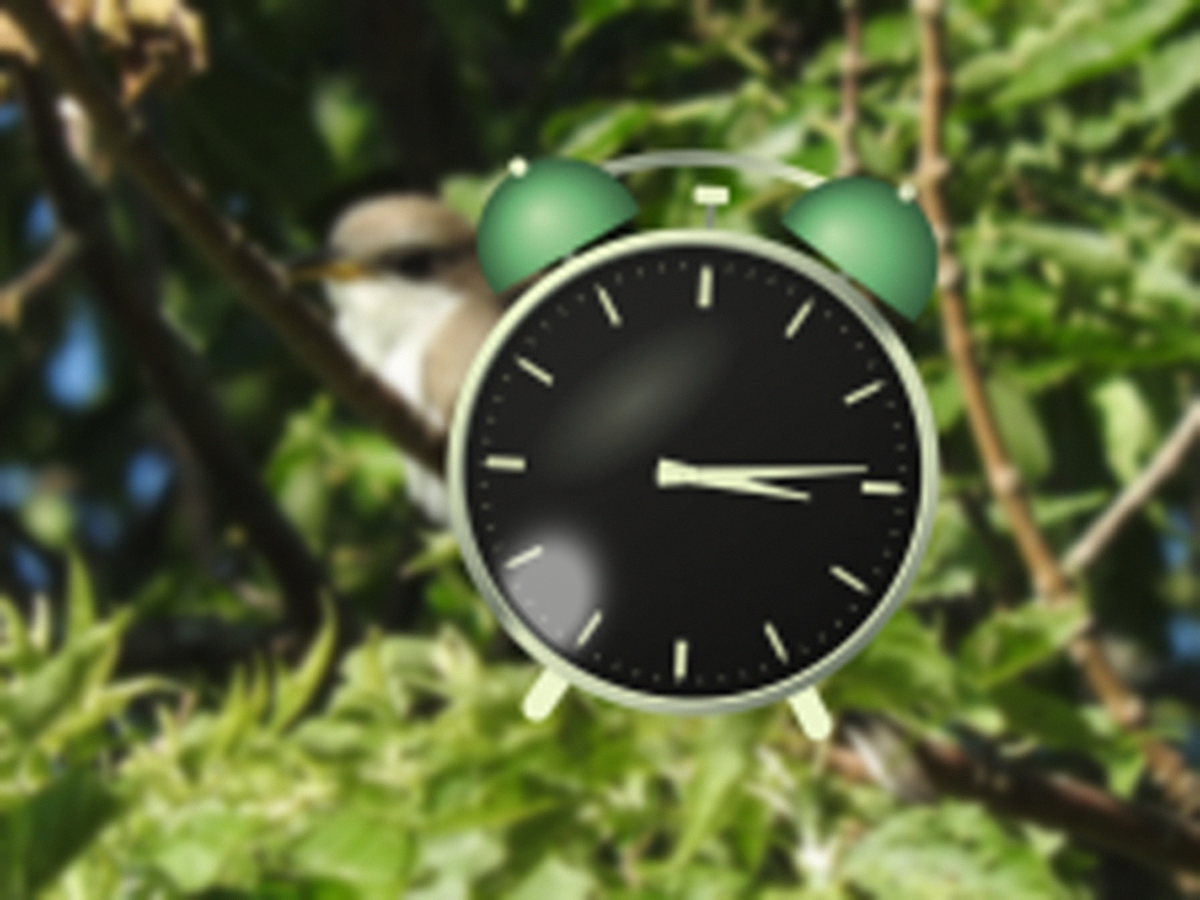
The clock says {"hour": 3, "minute": 14}
